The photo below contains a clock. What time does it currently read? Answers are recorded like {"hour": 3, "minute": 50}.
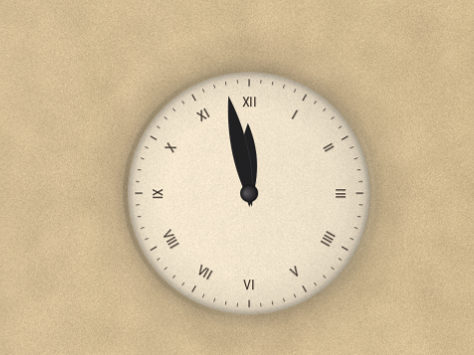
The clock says {"hour": 11, "minute": 58}
